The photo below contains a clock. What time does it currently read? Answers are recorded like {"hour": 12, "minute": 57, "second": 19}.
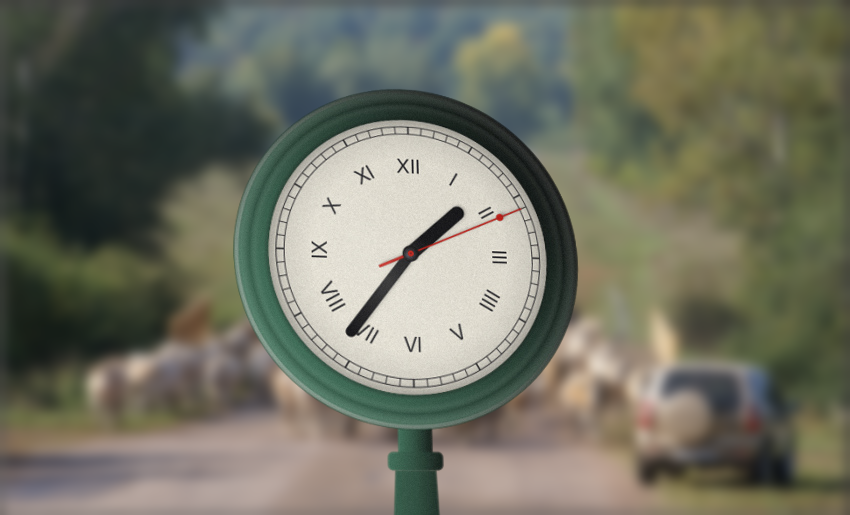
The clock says {"hour": 1, "minute": 36, "second": 11}
